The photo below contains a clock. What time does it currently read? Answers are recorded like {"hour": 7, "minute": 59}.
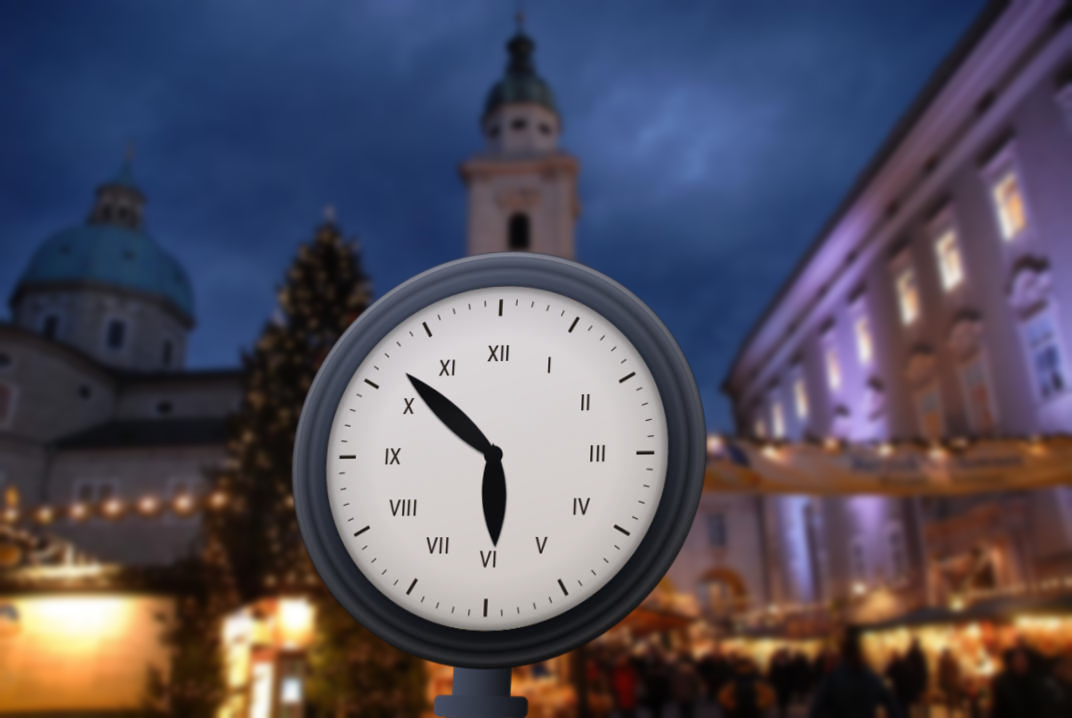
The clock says {"hour": 5, "minute": 52}
